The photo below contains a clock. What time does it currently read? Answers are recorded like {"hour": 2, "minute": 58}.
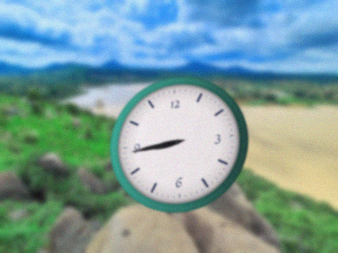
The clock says {"hour": 8, "minute": 44}
